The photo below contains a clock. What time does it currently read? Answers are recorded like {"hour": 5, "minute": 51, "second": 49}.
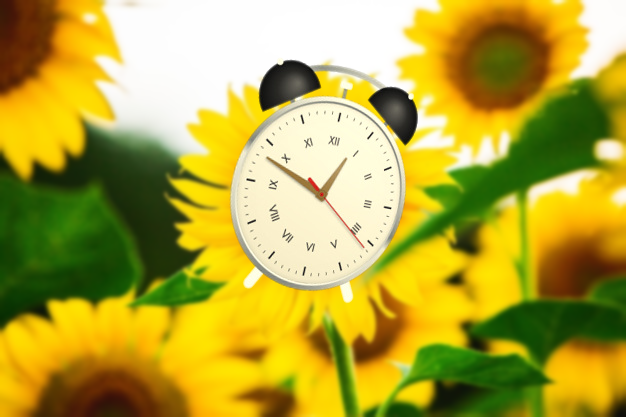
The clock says {"hour": 12, "minute": 48, "second": 21}
